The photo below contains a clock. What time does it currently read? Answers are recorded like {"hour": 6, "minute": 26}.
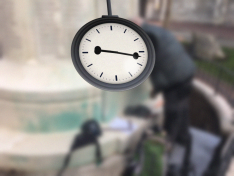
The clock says {"hour": 9, "minute": 17}
